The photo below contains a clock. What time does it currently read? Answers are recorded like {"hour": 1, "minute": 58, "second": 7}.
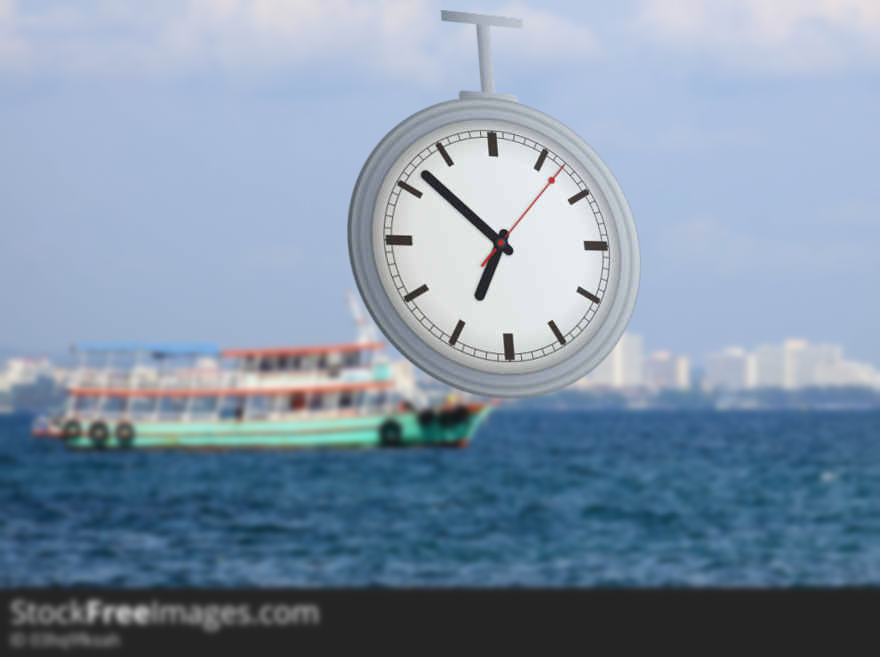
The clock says {"hour": 6, "minute": 52, "second": 7}
